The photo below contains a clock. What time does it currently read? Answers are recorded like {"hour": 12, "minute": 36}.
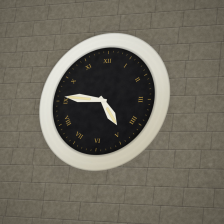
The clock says {"hour": 4, "minute": 46}
